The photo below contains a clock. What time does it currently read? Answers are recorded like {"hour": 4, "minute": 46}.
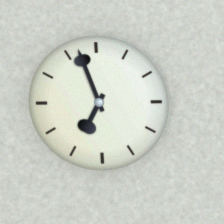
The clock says {"hour": 6, "minute": 57}
